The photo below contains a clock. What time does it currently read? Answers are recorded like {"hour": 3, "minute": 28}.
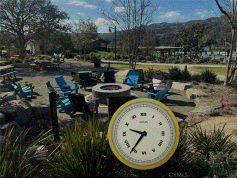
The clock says {"hour": 9, "minute": 36}
